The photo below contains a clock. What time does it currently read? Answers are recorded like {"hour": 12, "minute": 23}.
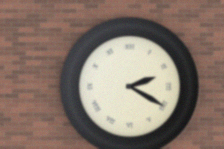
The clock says {"hour": 2, "minute": 20}
